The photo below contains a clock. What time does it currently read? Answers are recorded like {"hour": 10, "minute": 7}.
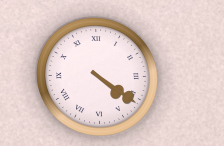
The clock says {"hour": 4, "minute": 21}
